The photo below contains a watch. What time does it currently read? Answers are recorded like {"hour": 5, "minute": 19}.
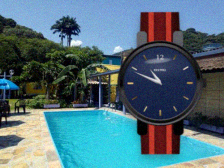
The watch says {"hour": 10, "minute": 49}
